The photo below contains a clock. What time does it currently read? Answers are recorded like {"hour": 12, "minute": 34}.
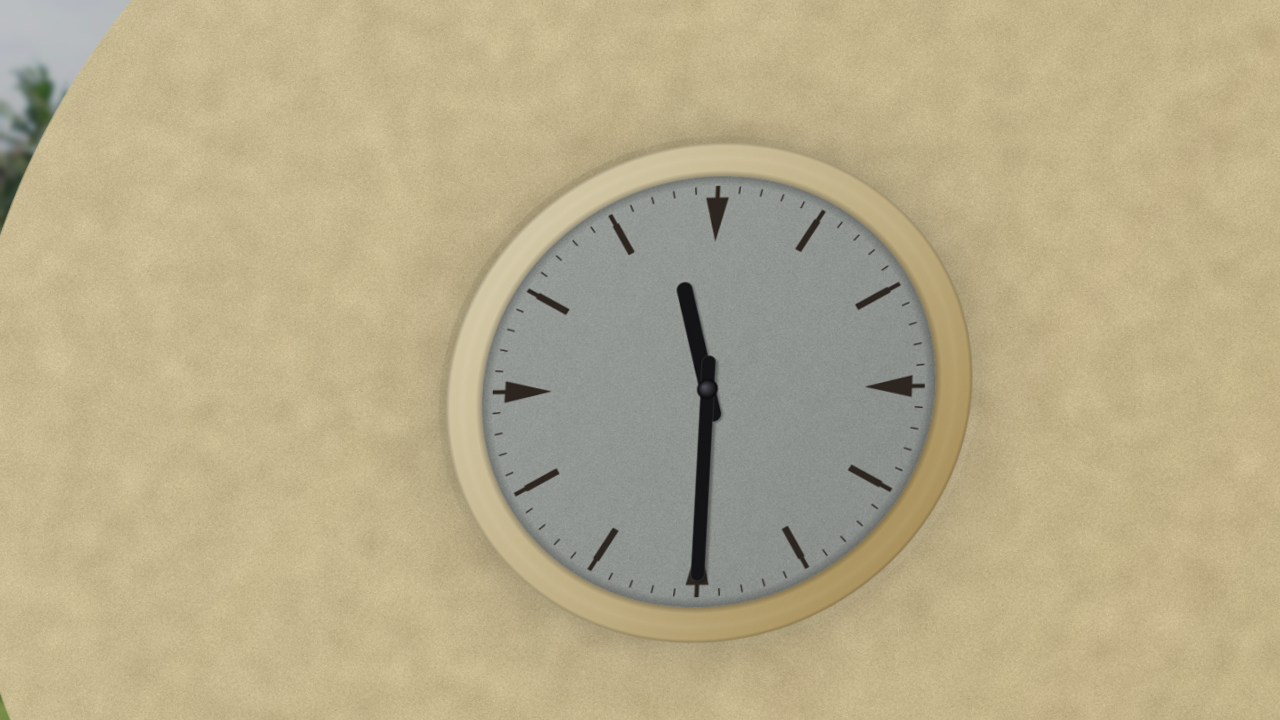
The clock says {"hour": 11, "minute": 30}
